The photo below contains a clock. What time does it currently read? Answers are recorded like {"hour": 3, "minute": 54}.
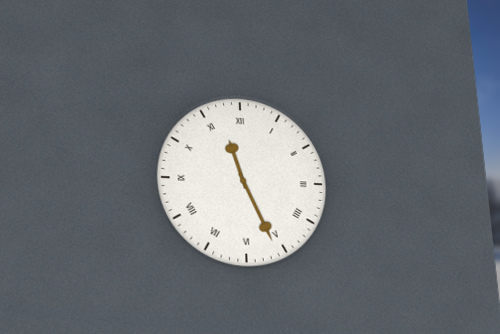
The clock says {"hour": 11, "minute": 26}
